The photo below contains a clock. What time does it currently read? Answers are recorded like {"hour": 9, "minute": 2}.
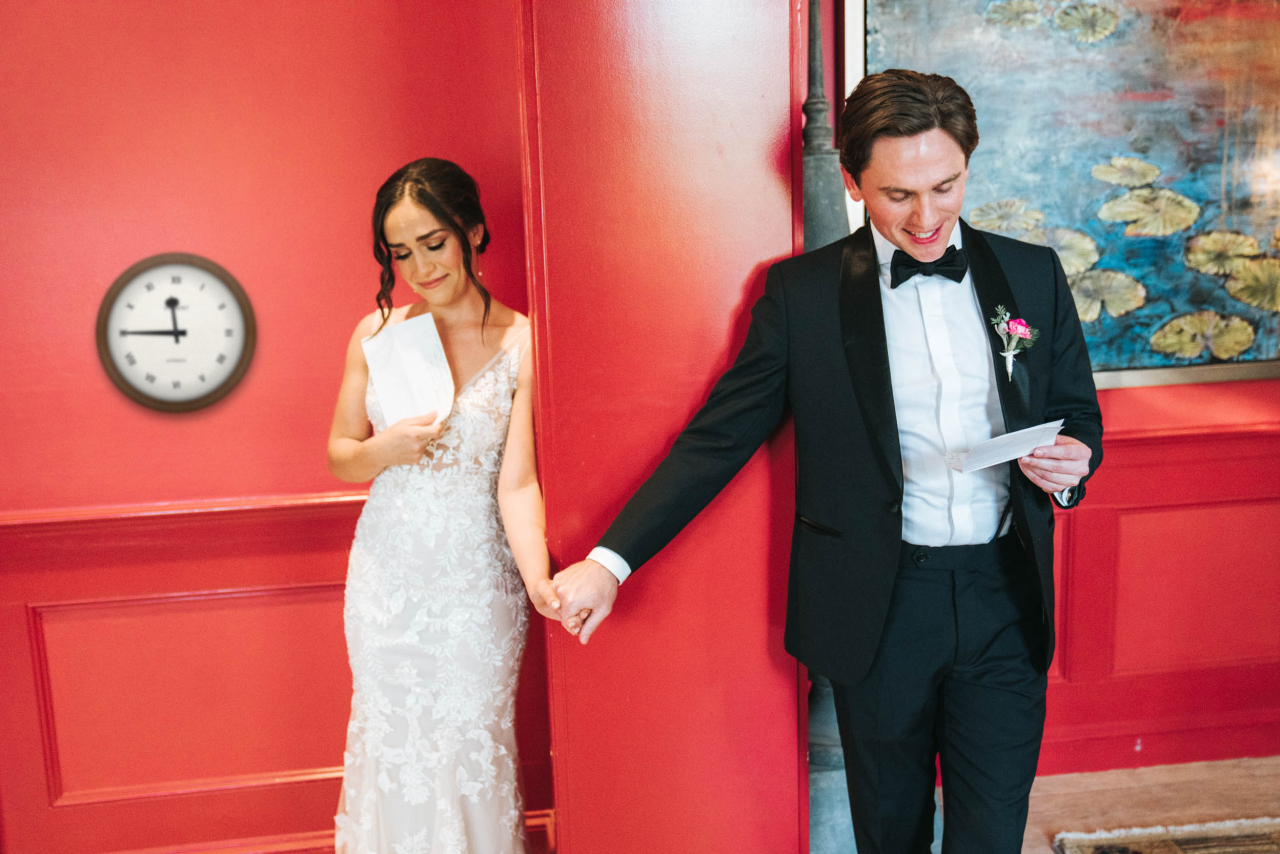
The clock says {"hour": 11, "minute": 45}
